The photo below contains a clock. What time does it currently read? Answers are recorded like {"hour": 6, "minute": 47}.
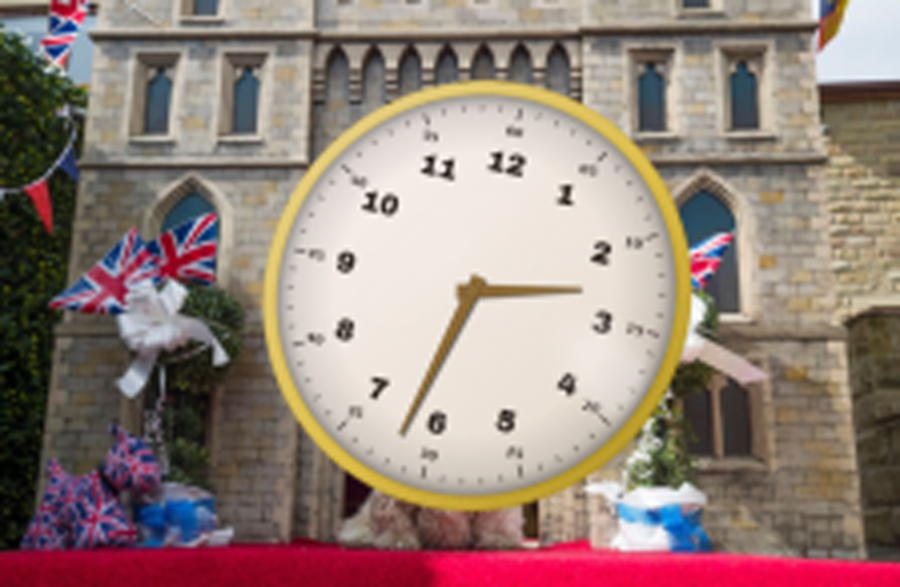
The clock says {"hour": 2, "minute": 32}
